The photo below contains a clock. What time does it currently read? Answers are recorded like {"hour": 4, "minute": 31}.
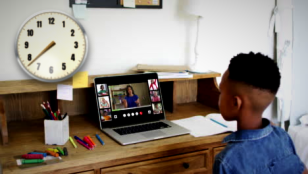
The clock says {"hour": 7, "minute": 38}
